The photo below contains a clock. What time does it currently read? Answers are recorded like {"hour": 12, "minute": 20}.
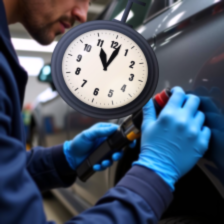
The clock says {"hour": 11, "minute": 2}
